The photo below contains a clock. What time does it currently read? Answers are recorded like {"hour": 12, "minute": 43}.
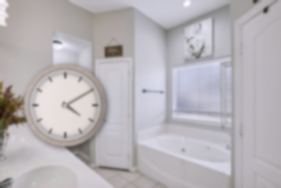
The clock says {"hour": 4, "minute": 10}
